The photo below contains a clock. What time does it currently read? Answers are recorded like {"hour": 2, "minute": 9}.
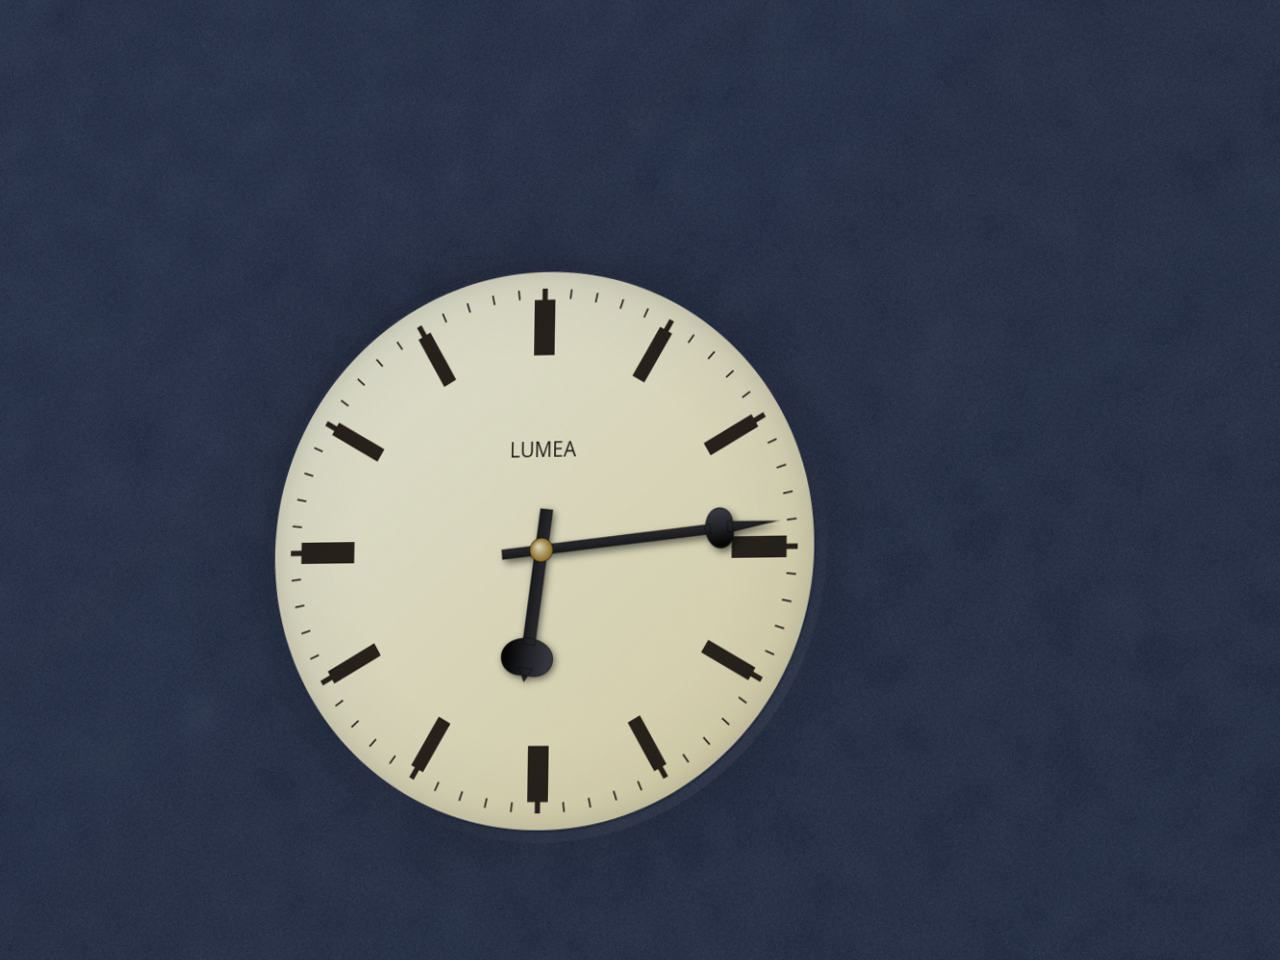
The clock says {"hour": 6, "minute": 14}
